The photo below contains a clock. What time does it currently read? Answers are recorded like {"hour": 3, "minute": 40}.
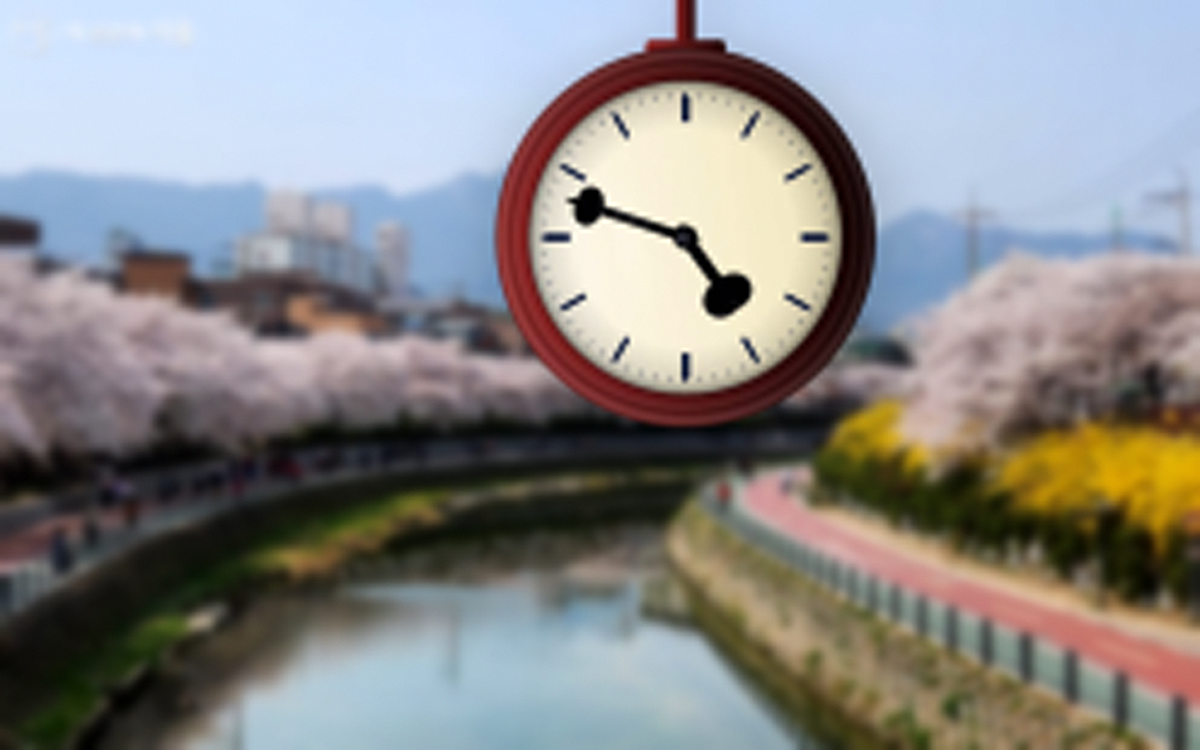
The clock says {"hour": 4, "minute": 48}
